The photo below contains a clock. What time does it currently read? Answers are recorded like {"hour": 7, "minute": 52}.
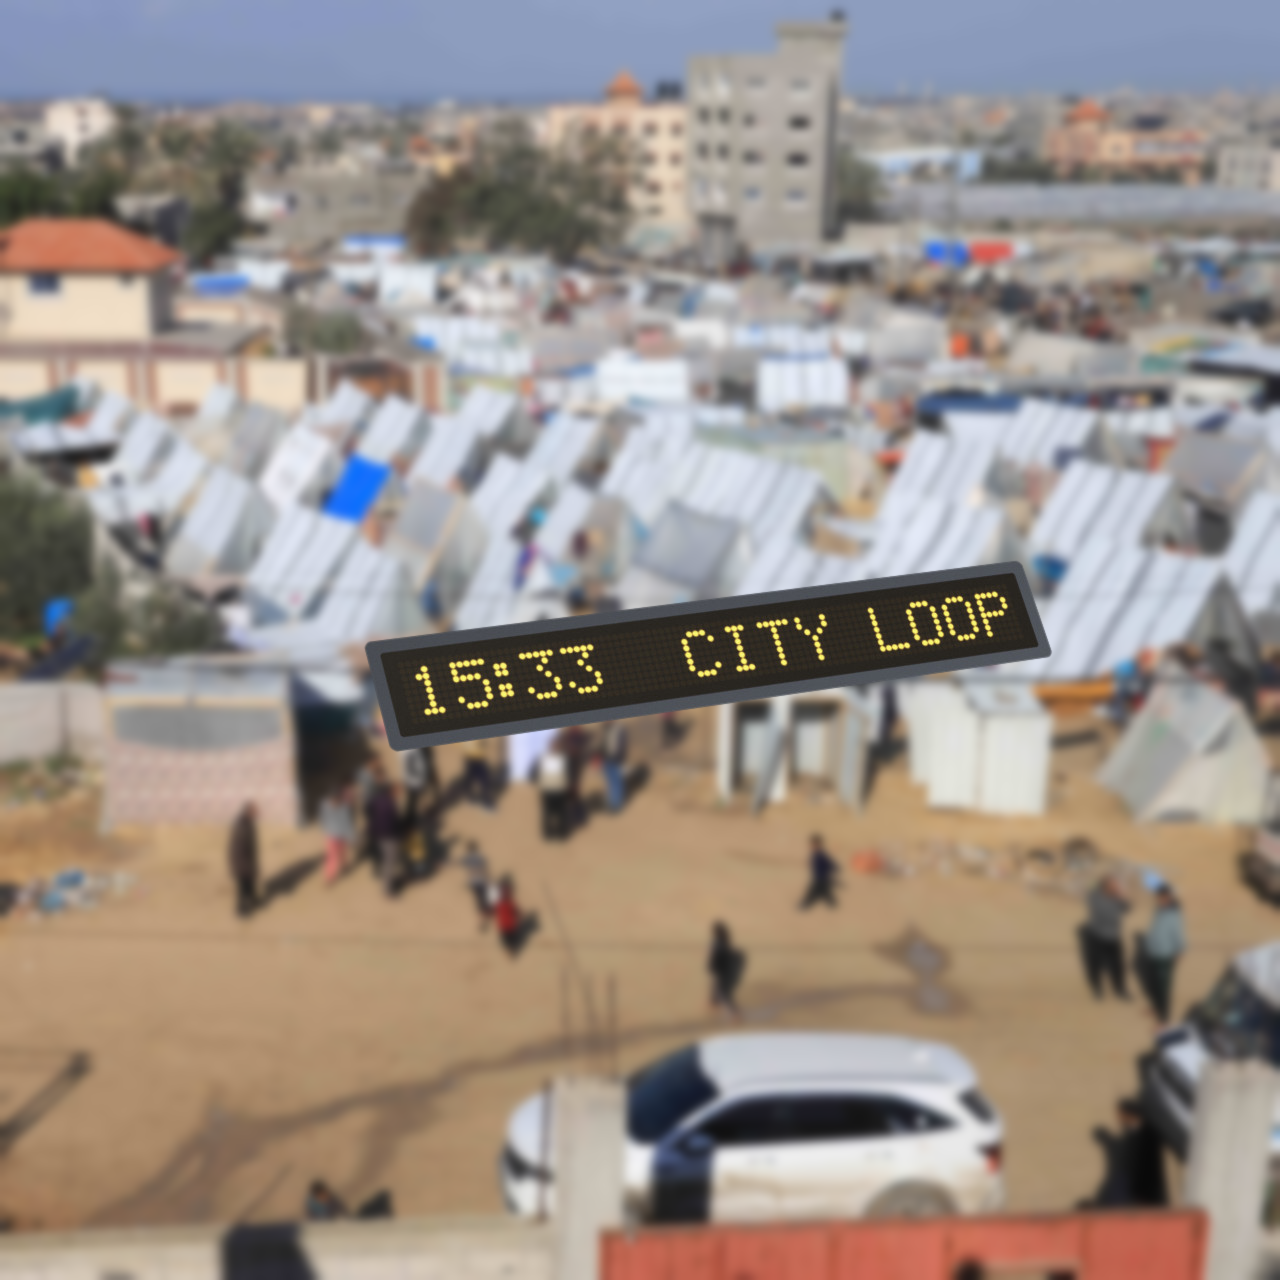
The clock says {"hour": 15, "minute": 33}
